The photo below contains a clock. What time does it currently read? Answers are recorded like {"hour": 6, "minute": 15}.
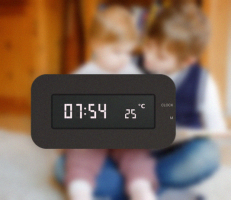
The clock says {"hour": 7, "minute": 54}
